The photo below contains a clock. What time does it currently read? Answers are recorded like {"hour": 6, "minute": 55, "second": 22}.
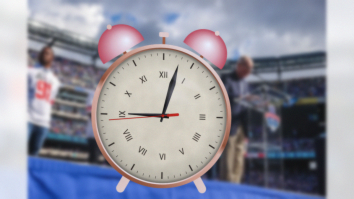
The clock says {"hour": 9, "minute": 2, "second": 44}
